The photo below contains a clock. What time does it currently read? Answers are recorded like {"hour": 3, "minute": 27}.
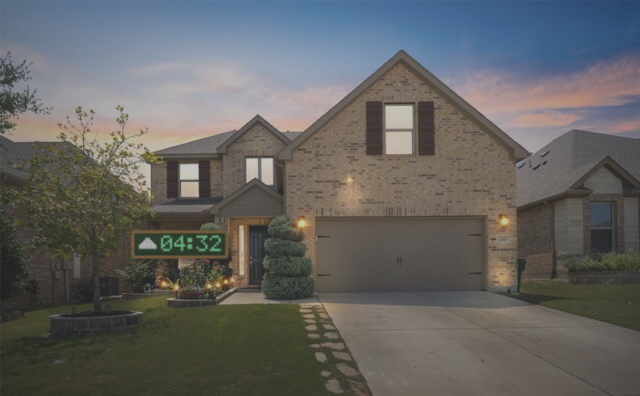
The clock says {"hour": 4, "minute": 32}
